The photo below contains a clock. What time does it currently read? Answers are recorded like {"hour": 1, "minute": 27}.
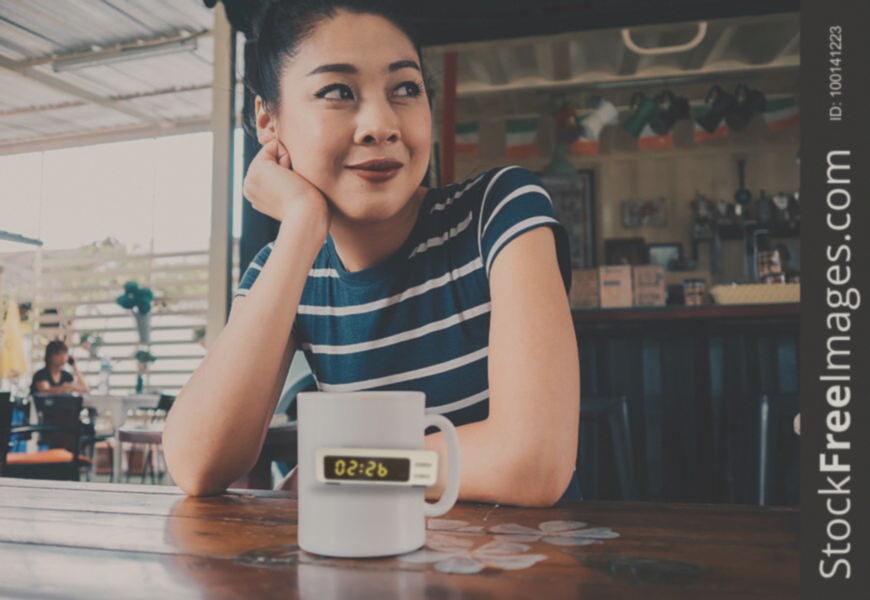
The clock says {"hour": 2, "minute": 26}
